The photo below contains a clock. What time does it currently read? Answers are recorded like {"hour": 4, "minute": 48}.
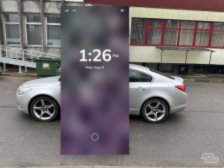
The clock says {"hour": 1, "minute": 26}
